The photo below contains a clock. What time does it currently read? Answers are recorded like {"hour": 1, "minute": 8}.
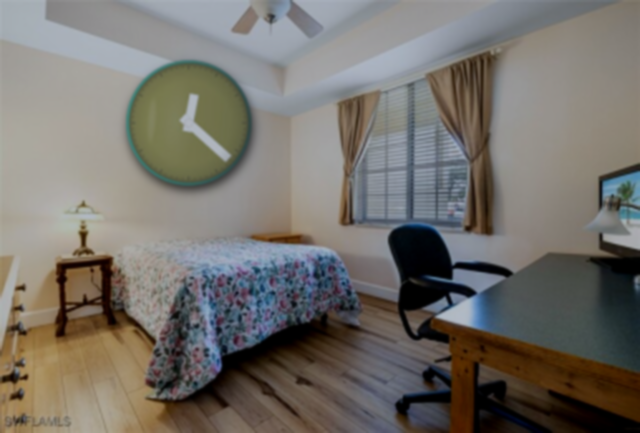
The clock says {"hour": 12, "minute": 22}
